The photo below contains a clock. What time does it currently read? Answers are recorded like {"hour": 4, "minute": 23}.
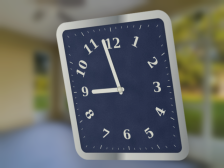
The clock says {"hour": 8, "minute": 58}
